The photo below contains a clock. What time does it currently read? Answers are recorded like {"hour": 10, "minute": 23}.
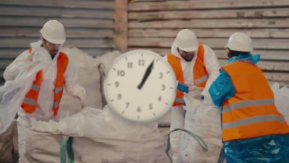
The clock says {"hour": 1, "minute": 4}
